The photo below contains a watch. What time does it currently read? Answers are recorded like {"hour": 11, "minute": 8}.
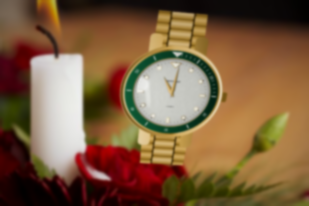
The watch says {"hour": 11, "minute": 1}
